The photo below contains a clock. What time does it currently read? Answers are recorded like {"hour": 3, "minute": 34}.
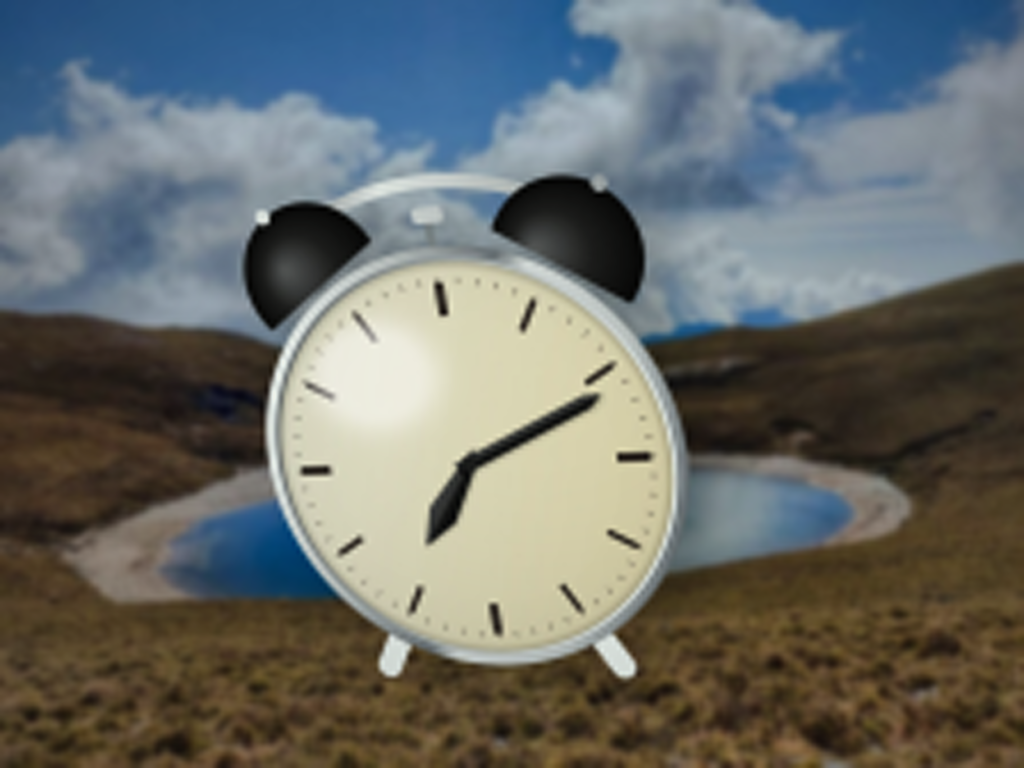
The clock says {"hour": 7, "minute": 11}
